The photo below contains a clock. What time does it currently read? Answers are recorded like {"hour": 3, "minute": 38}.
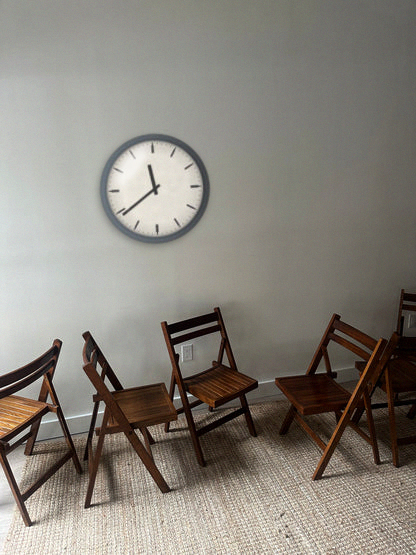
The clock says {"hour": 11, "minute": 39}
